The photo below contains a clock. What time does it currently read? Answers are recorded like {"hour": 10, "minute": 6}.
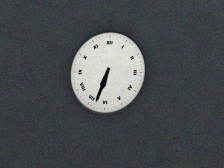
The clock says {"hour": 6, "minute": 33}
